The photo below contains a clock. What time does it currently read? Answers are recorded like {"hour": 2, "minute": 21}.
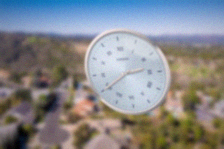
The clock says {"hour": 2, "minute": 40}
